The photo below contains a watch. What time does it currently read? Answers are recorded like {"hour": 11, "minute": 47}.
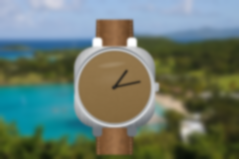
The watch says {"hour": 1, "minute": 13}
